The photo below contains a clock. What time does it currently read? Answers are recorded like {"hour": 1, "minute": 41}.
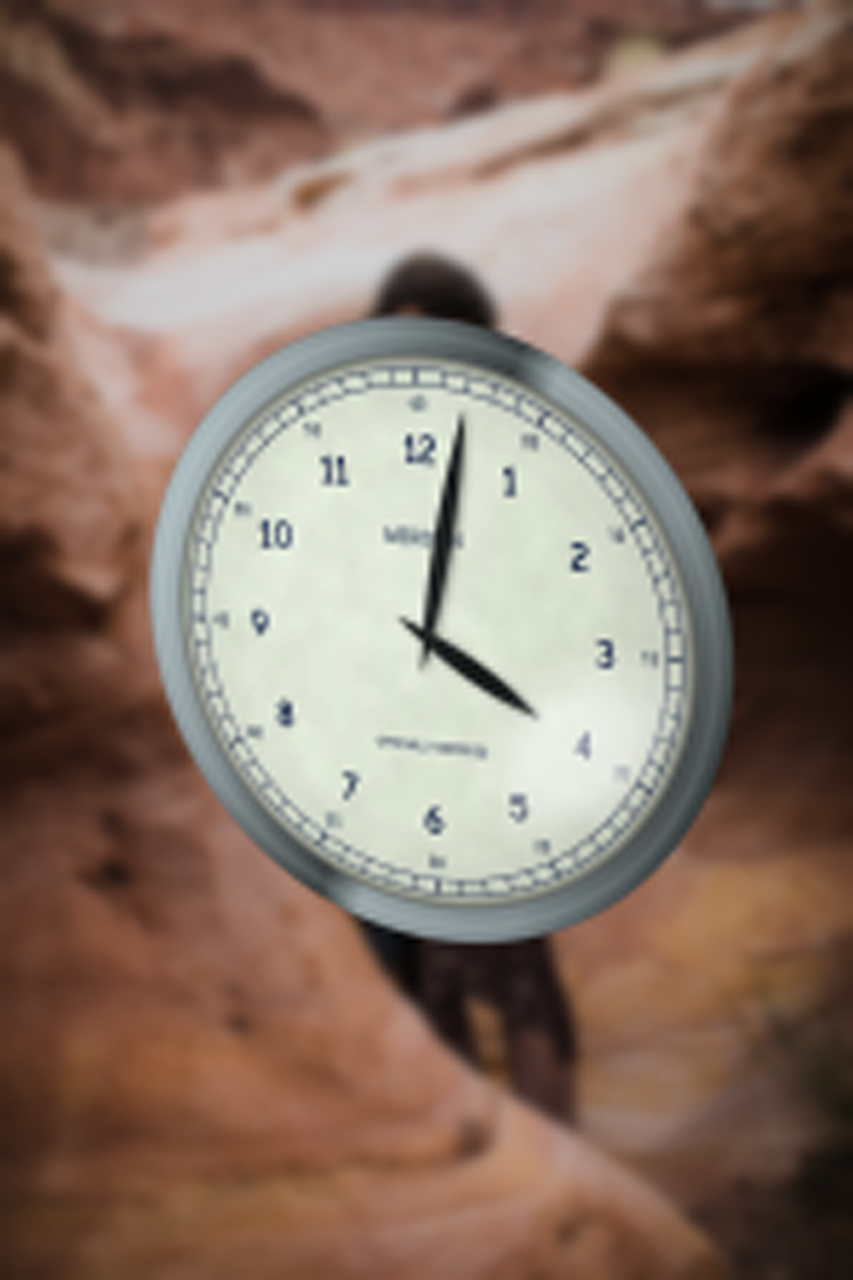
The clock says {"hour": 4, "minute": 2}
